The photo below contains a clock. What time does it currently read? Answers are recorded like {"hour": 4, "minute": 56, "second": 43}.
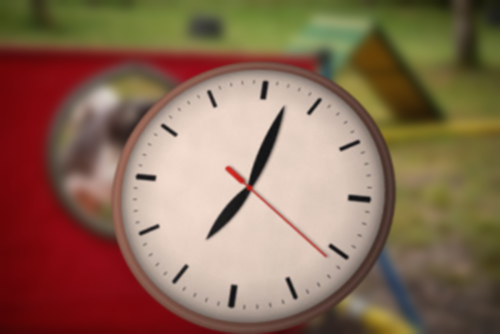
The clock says {"hour": 7, "minute": 2, "second": 21}
